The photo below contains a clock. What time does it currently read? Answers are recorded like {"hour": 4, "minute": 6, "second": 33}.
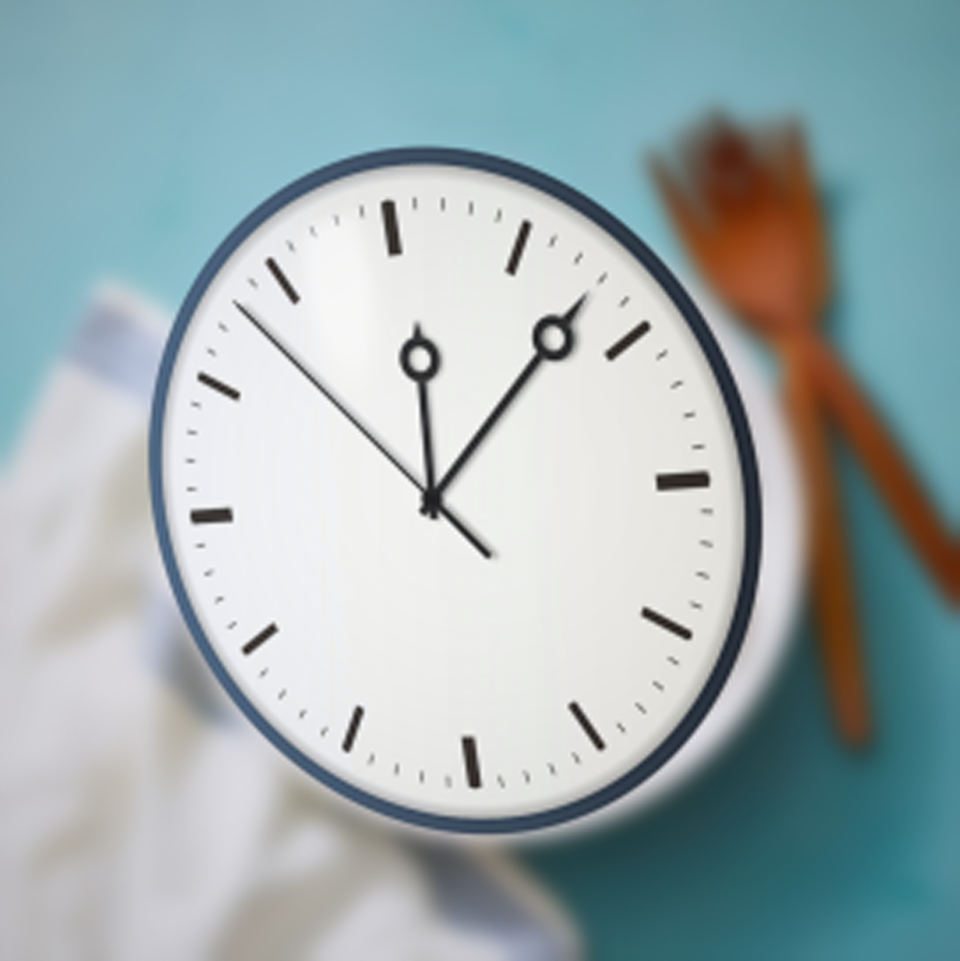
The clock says {"hour": 12, "minute": 7, "second": 53}
